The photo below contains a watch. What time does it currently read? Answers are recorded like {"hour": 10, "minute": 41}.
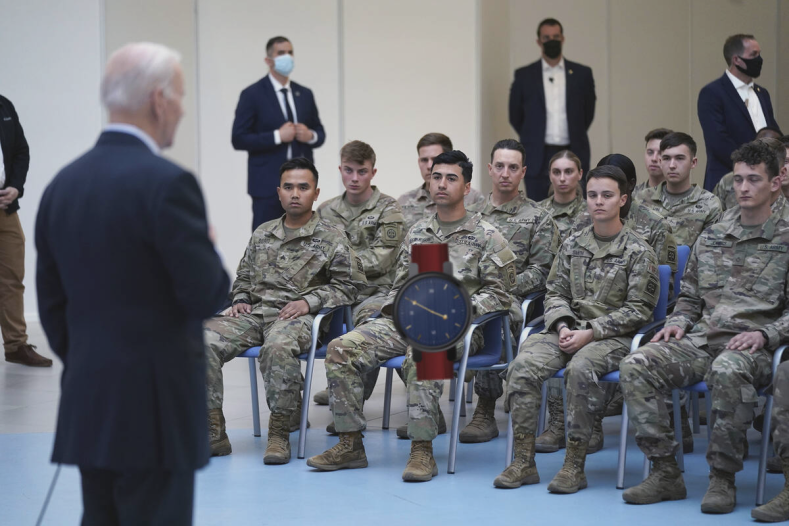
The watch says {"hour": 3, "minute": 50}
